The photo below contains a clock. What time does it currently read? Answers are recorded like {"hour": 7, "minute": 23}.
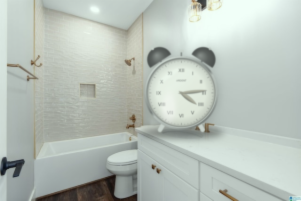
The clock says {"hour": 4, "minute": 14}
